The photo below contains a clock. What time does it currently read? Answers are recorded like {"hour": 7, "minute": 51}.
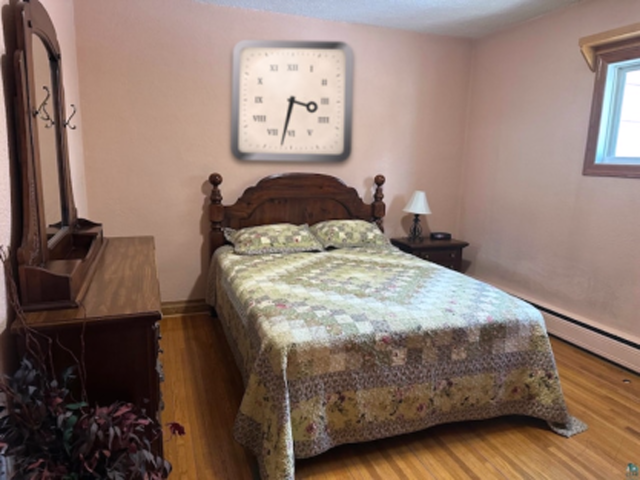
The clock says {"hour": 3, "minute": 32}
